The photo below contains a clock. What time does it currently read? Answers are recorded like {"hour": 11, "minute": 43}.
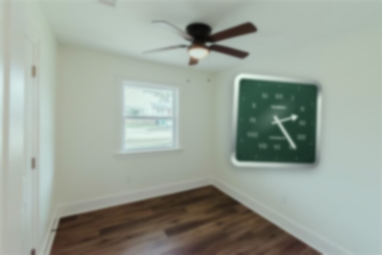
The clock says {"hour": 2, "minute": 24}
